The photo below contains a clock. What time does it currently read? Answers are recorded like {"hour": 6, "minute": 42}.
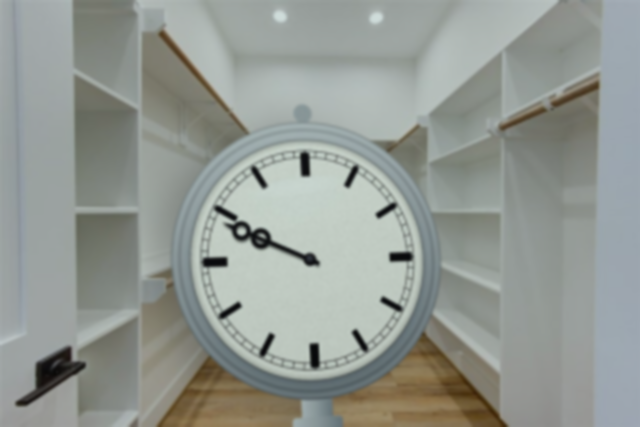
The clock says {"hour": 9, "minute": 49}
